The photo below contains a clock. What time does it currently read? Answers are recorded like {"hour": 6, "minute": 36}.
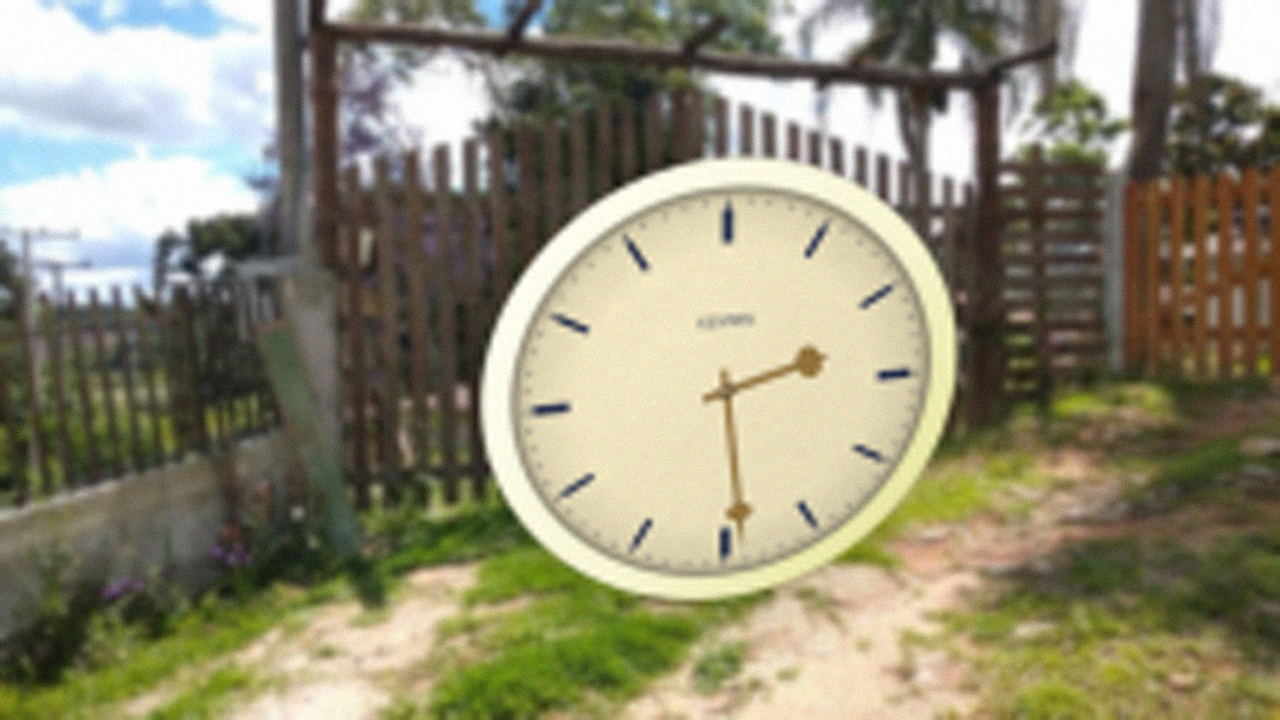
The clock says {"hour": 2, "minute": 29}
